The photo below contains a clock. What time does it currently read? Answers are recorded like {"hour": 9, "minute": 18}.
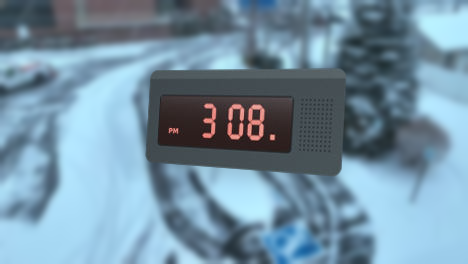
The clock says {"hour": 3, "minute": 8}
